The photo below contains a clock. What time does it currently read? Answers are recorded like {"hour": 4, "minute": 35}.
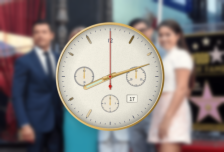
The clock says {"hour": 8, "minute": 12}
